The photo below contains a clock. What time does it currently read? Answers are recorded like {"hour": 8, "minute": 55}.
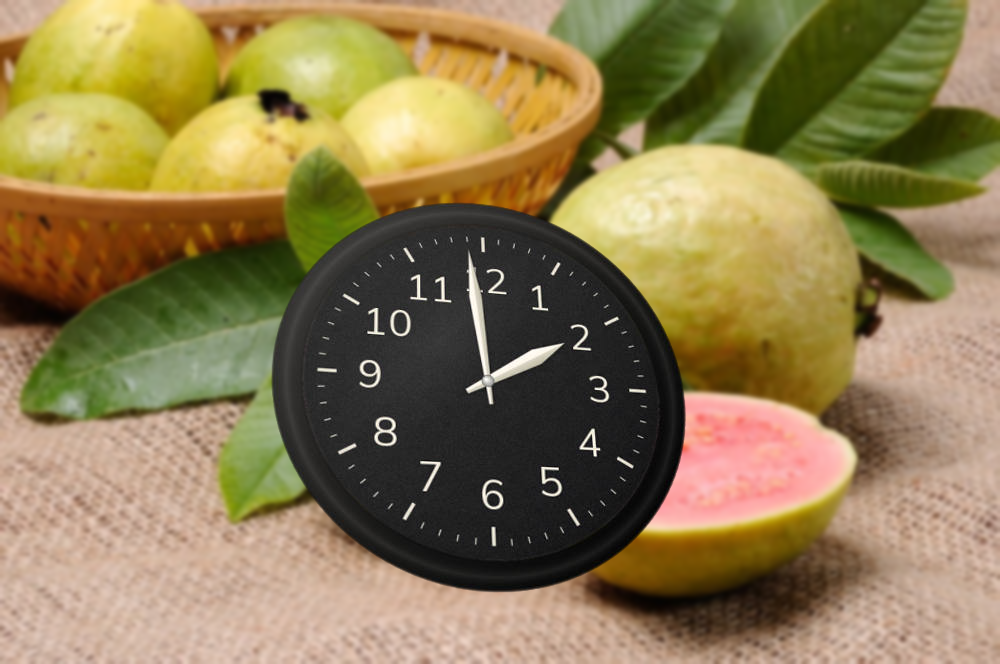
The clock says {"hour": 1, "minute": 59}
